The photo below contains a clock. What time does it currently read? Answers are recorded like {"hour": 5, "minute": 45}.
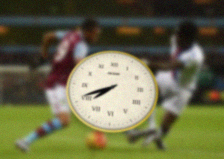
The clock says {"hour": 7, "minute": 41}
